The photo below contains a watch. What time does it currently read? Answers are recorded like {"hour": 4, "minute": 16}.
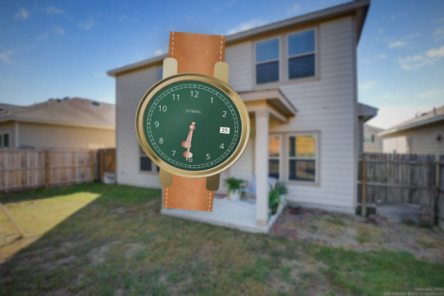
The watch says {"hour": 6, "minute": 31}
